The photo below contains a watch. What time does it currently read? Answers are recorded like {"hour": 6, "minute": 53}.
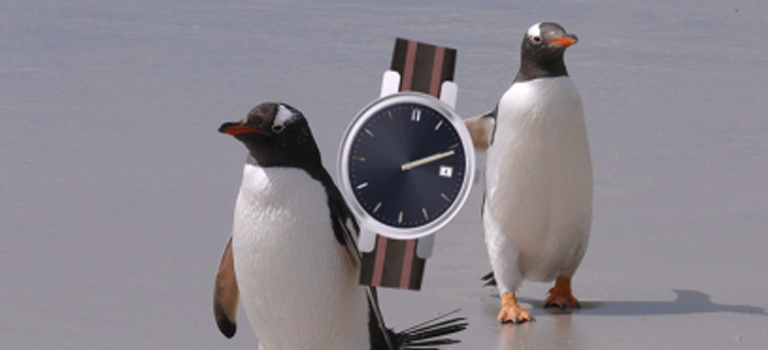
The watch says {"hour": 2, "minute": 11}
